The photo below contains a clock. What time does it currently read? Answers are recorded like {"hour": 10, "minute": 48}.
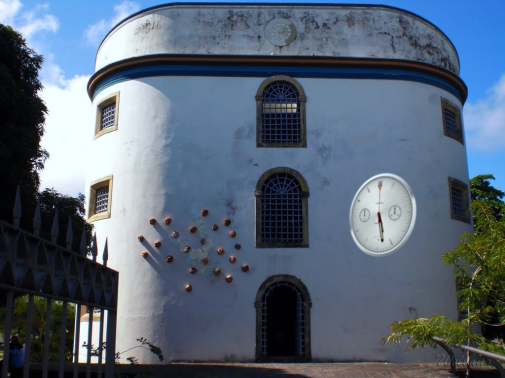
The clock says {"hour": 5, "minute": 28}
